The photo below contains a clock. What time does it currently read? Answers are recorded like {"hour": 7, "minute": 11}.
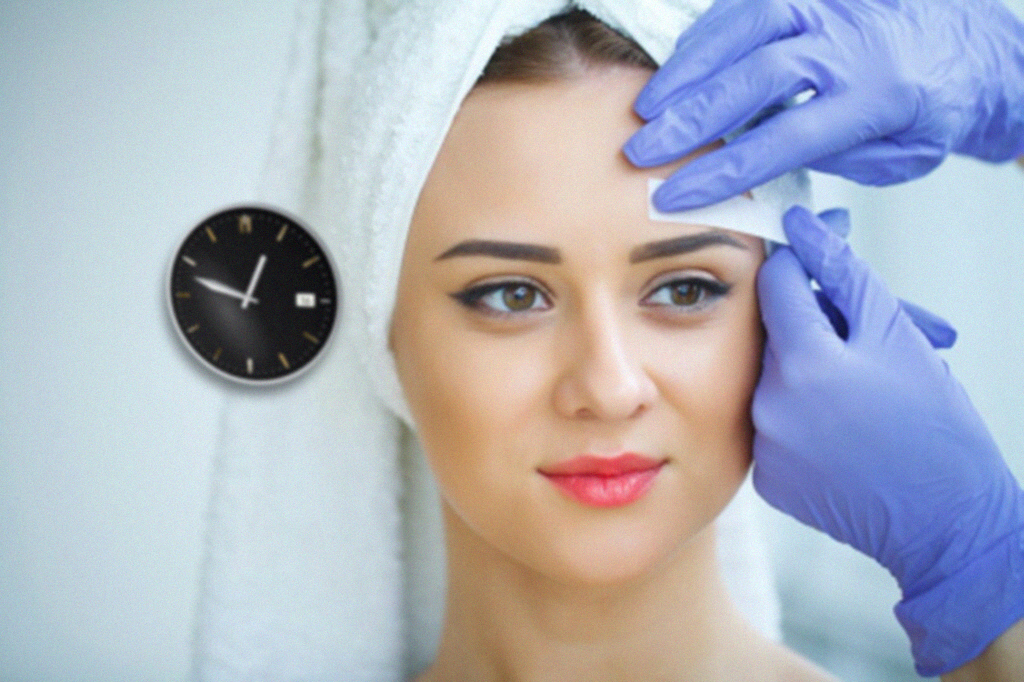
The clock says {"hour": 12, "minute": 48}
